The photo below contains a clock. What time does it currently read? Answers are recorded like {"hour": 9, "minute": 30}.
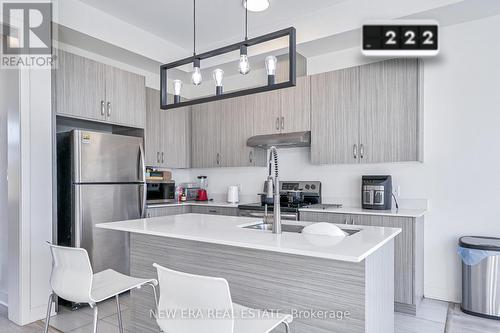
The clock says {"hour": 2, "minute": 22}
